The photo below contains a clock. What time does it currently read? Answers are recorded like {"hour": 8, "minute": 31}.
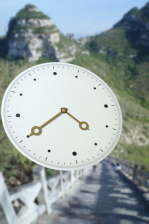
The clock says {"hour": 4, "minute": 40}
